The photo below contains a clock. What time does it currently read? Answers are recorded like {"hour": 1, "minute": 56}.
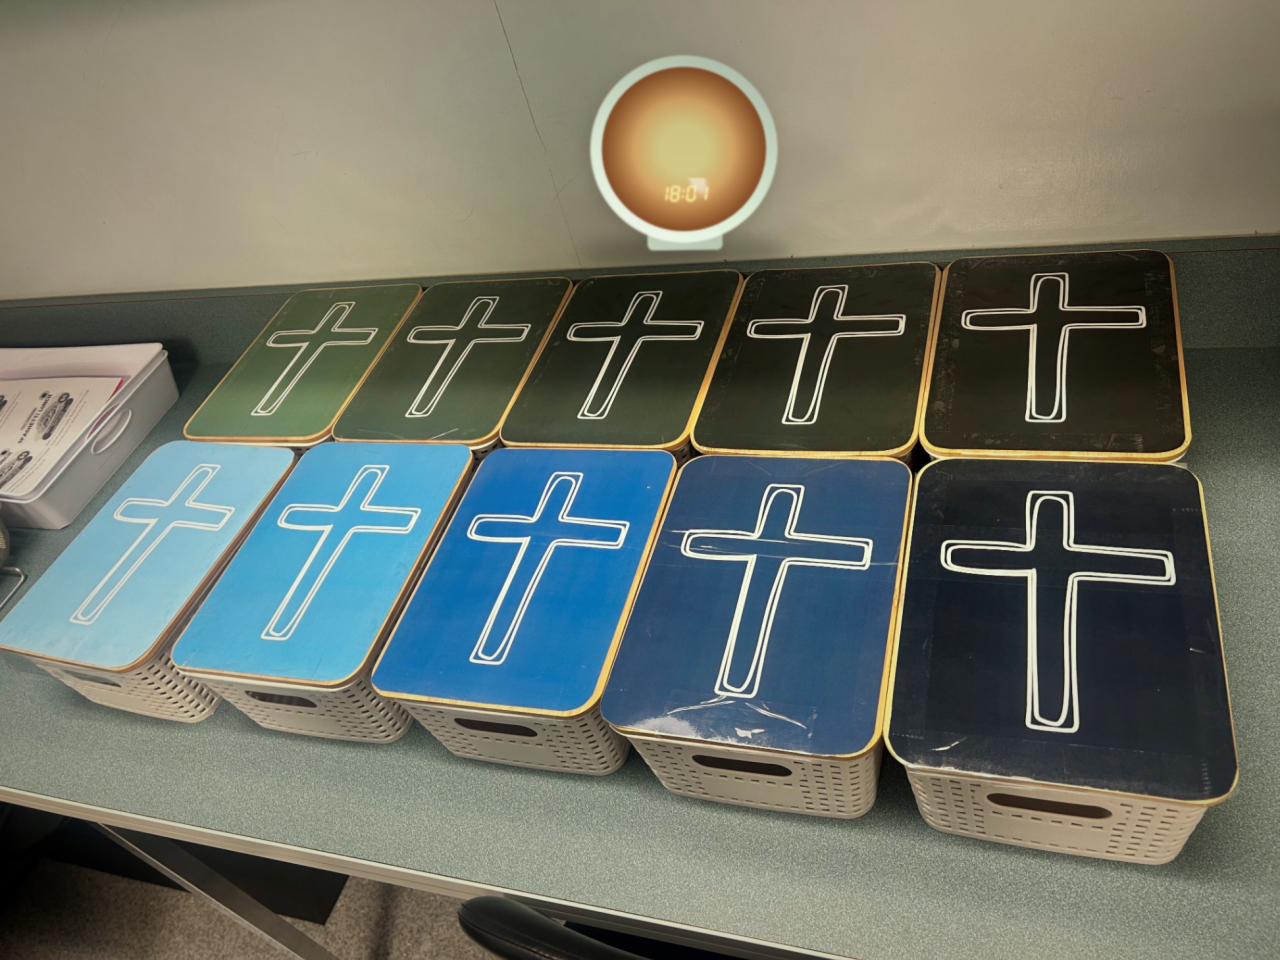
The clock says {"hour": 18, "minute": 1}
